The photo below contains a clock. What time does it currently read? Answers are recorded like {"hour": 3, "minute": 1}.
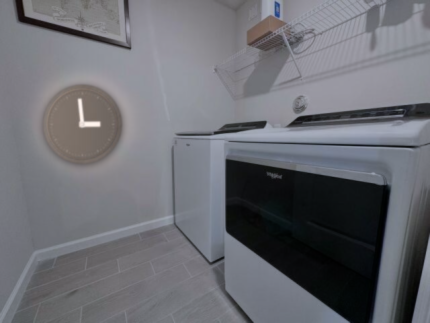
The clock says {"hour": 2, "minute": 59}
